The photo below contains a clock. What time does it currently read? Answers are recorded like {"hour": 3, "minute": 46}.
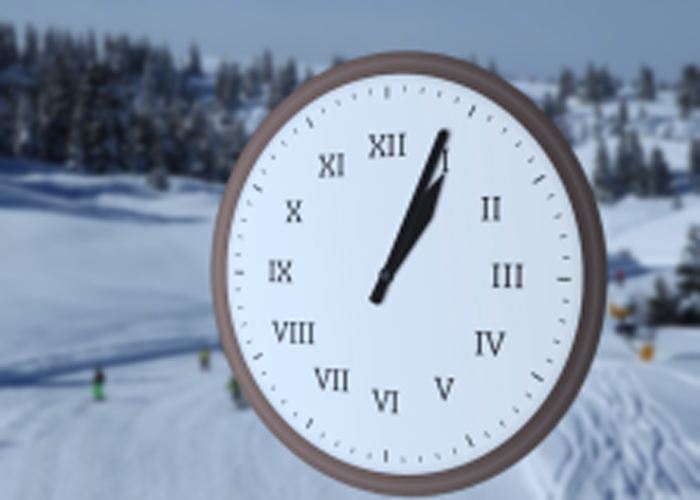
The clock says {"hour": 1, "minute": 4}
